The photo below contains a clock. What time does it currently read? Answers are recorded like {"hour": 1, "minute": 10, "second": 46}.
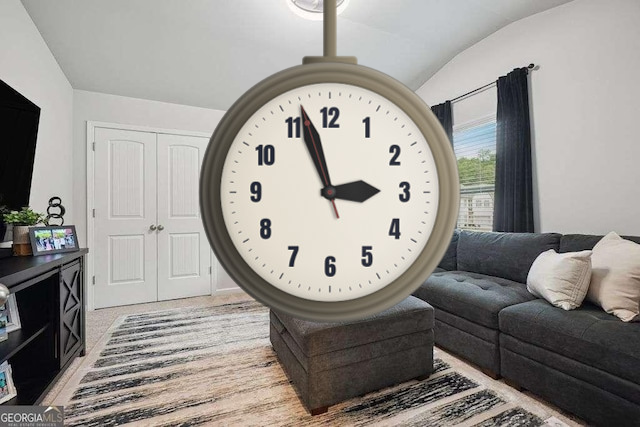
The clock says {"hour": 2, "minute": 56, "second": 57}
